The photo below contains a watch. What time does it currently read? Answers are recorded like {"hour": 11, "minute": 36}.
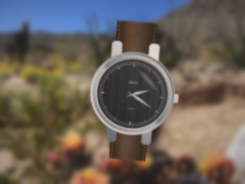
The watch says {"hour": 2, "minute": 20}
